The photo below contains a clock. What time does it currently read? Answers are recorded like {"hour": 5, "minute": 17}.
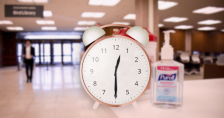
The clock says {"hour": 12, "minute": 30}
